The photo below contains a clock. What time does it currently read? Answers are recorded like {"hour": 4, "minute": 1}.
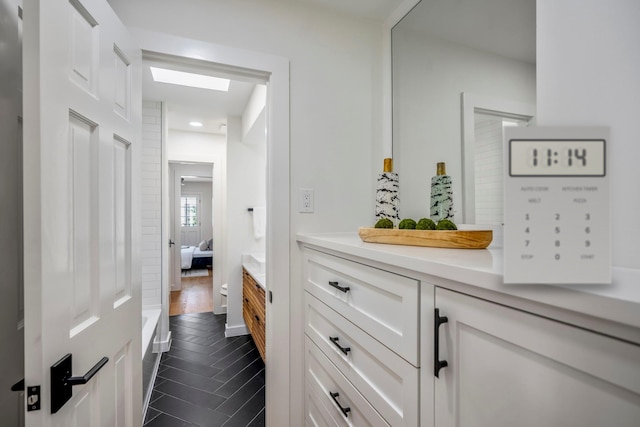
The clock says {"hour": 11, "minute": 14}
